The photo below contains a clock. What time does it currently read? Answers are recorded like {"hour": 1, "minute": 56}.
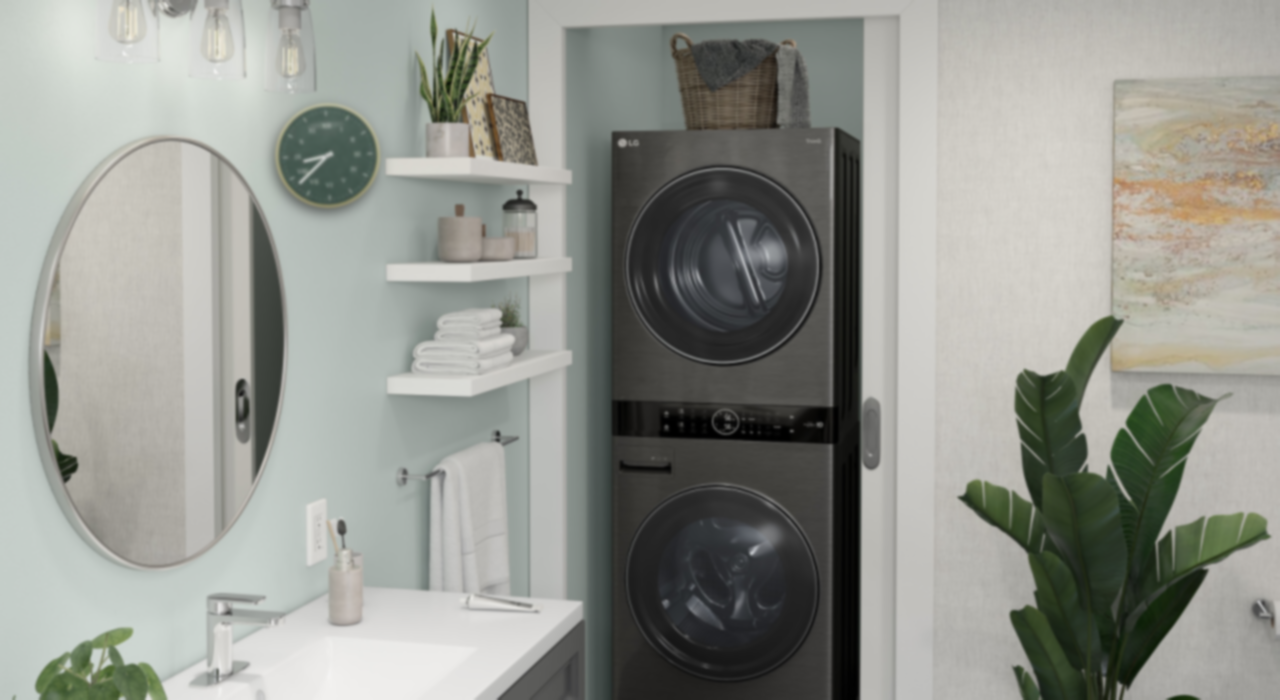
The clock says {"hour": 8, "minute": 38}
